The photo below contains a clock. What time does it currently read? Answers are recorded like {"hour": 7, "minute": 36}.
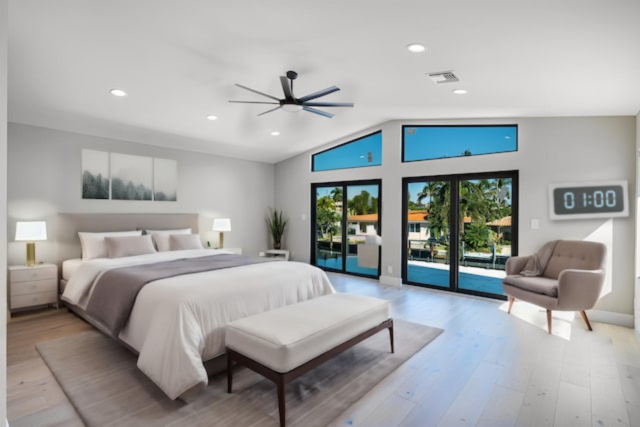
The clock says {"hour": 1, "minute": 0}
